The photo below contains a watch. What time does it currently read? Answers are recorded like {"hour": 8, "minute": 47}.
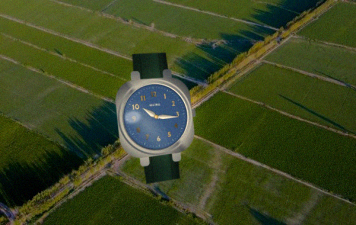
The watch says {"hour": 10, "minute": 16}
